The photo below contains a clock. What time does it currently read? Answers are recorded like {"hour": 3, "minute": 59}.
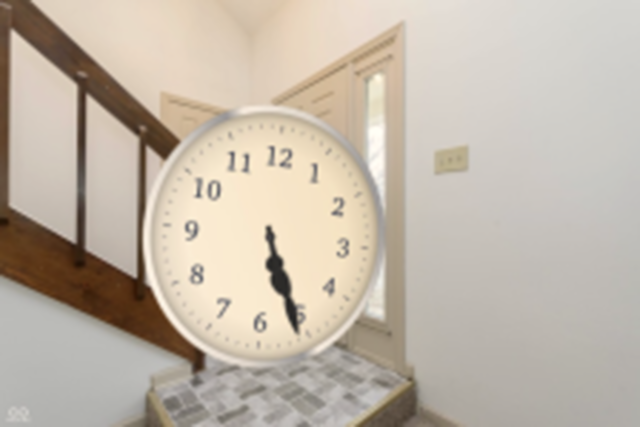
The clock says {"hour": 5, "minute": 26}
